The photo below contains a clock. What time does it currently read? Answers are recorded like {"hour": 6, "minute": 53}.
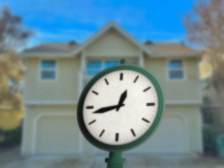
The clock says {"hour": 12, "minute": 43}
